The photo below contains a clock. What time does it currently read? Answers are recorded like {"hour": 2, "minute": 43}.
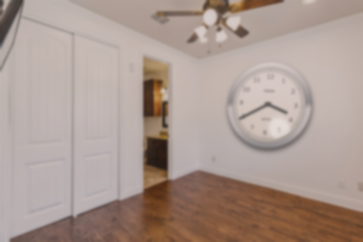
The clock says {"hour": 3, "minute": 40}
